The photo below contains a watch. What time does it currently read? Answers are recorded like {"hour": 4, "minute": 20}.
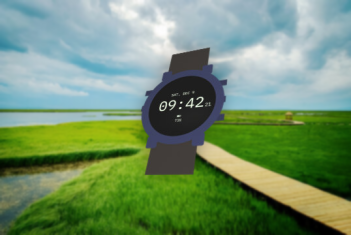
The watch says {"hour": 9, "minute": 42}
